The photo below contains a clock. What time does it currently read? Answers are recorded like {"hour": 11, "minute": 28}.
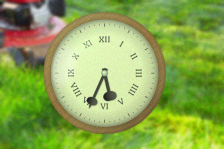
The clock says {"hour": 5, "minute": 34}
